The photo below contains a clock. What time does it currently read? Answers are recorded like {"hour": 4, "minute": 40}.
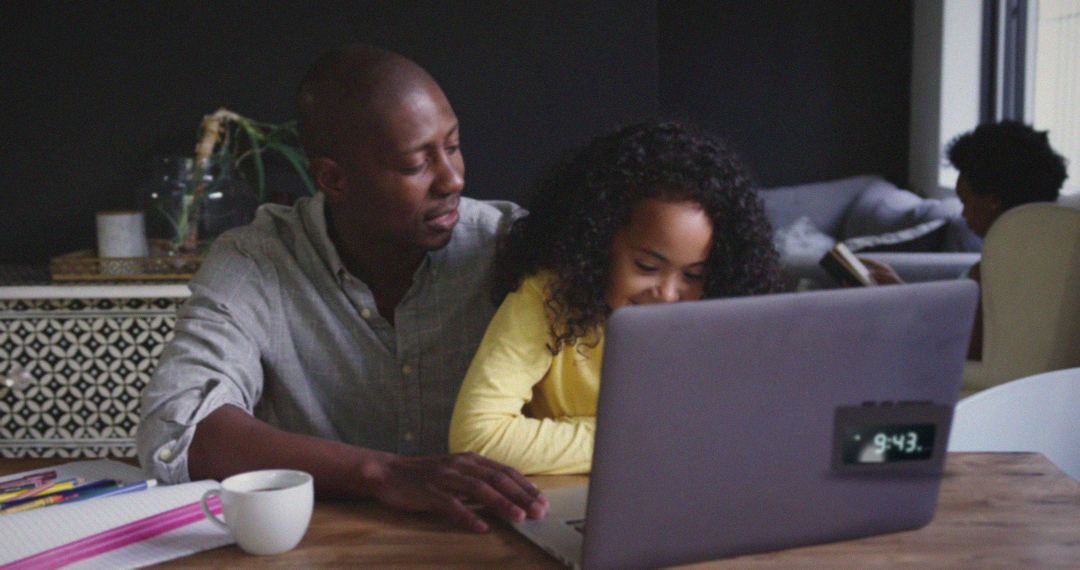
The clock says {"hour": 9, "minute": 43}
